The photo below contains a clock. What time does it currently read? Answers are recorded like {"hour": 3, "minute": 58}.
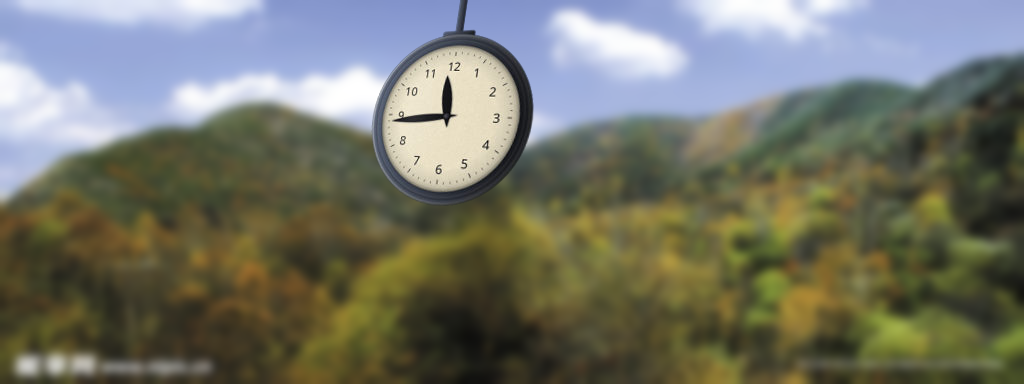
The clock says {"hour": 11, "minute": 44}
